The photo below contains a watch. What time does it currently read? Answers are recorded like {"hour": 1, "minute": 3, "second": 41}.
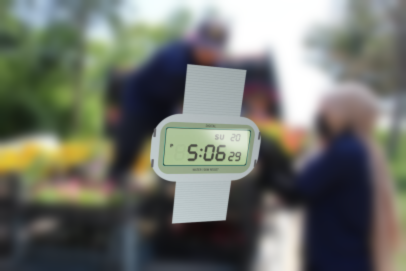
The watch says {"hour": 5, "minute": 6, "second": 29}
